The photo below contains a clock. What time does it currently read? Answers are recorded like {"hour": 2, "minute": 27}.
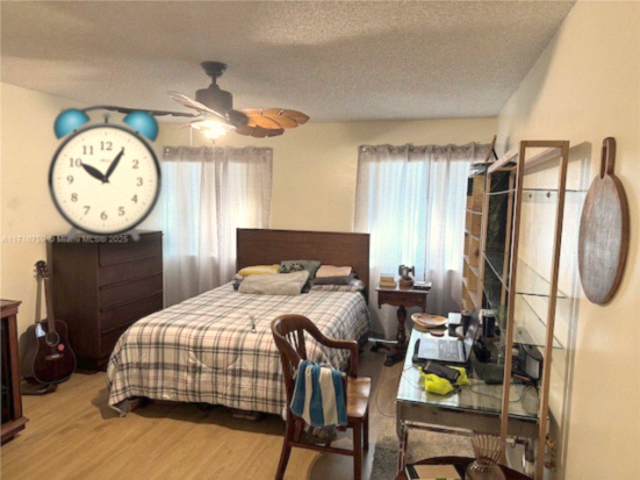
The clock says {"hour": 10, "minute": 5}
